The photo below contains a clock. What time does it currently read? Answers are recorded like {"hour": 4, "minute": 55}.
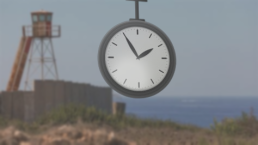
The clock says {"hour": 1, "minute": 55}
